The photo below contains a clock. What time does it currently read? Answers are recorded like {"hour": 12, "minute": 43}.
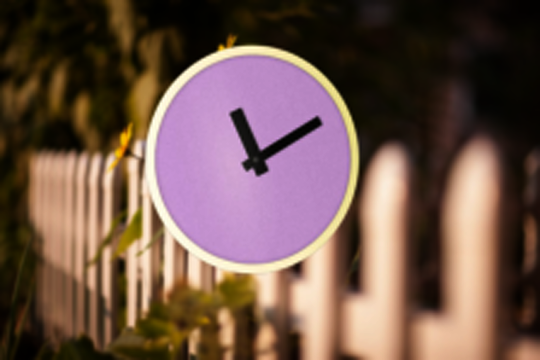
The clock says {"hour": 11, "minute": 10}
